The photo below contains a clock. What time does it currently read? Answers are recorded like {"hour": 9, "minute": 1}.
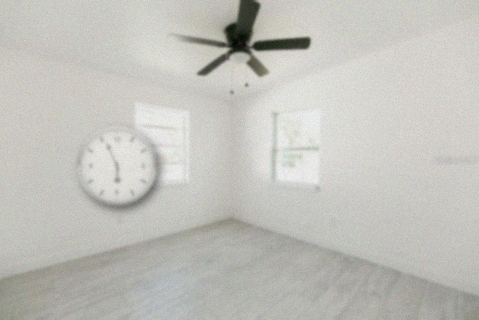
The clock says {"hour": 5, "minute": 56}
